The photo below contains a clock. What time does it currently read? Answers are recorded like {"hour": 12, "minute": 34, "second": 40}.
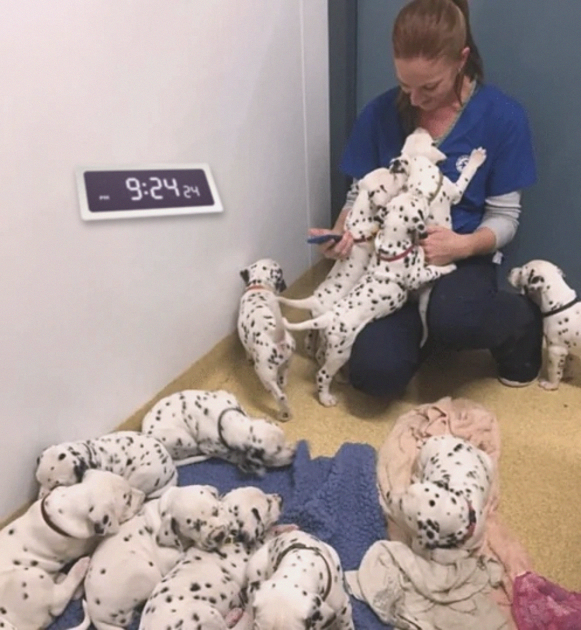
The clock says {"hour": 9, "minute": 24, "second": 24}
